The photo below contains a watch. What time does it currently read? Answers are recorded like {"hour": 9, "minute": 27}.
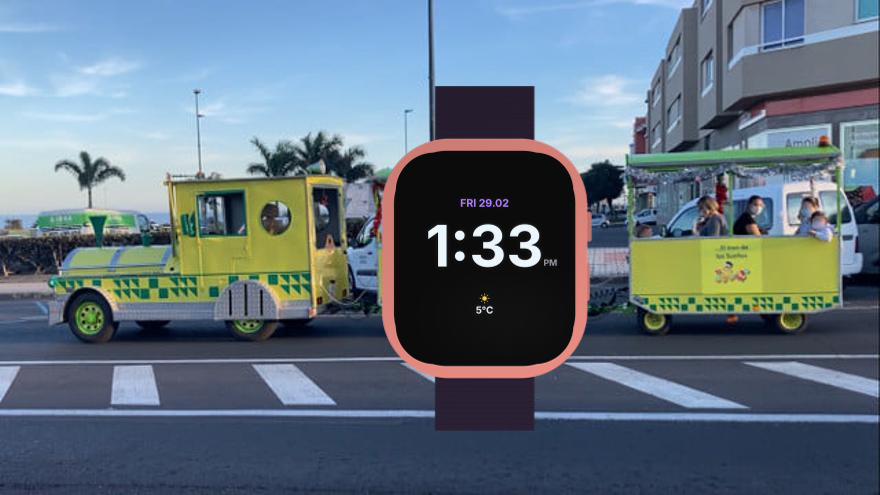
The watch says {"hour": 1, "minute": 33}
